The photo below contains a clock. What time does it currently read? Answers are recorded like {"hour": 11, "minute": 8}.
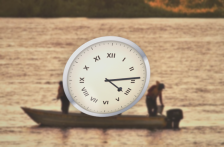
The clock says {"hour": 4, "minute": 14}
